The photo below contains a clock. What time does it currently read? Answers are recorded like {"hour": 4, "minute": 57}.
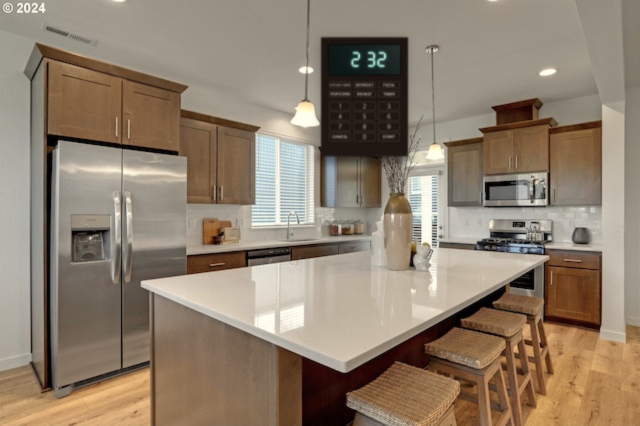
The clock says {"hour": 2, "minute": 32}
